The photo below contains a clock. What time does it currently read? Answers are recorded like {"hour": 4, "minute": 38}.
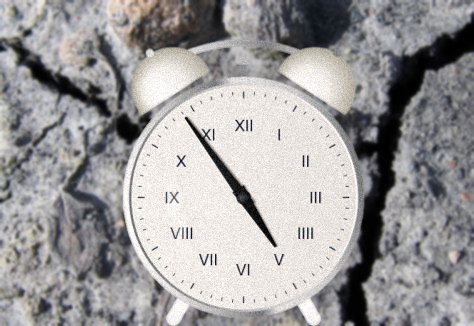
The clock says {"hour": 4, "minute": 54}
